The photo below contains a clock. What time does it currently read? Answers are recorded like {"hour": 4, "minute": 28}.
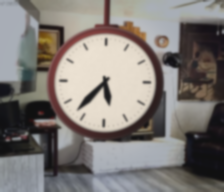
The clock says {"hour": 5, "minute": 37}
